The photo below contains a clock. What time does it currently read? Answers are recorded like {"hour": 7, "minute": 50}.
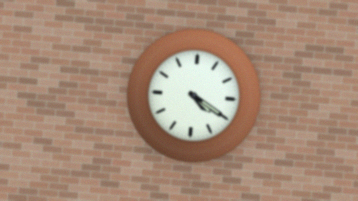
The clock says {"hour": 4, "minute": 20}
